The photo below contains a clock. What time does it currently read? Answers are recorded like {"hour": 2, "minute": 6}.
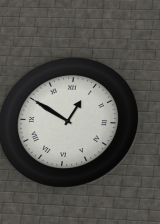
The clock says {"hour": 12, "minute": 50}
